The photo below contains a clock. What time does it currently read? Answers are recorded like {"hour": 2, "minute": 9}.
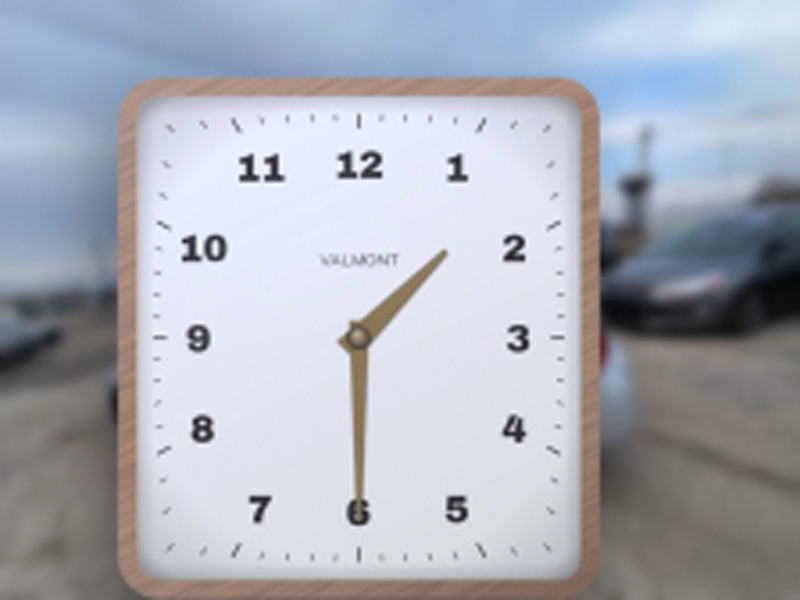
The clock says {"hour": 1, "minute": 30}
